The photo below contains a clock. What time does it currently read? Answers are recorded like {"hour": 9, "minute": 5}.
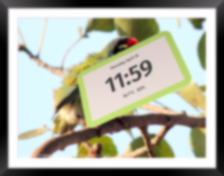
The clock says {"hour": 11, "minute": 59}
